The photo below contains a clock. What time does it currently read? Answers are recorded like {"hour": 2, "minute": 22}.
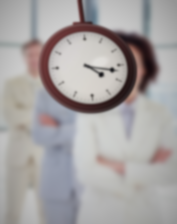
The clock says {"hour": 4, "minute": 17}
